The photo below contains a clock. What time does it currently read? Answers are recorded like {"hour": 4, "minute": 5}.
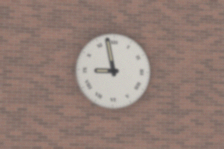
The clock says {"hour": 8, "minute": 58}
